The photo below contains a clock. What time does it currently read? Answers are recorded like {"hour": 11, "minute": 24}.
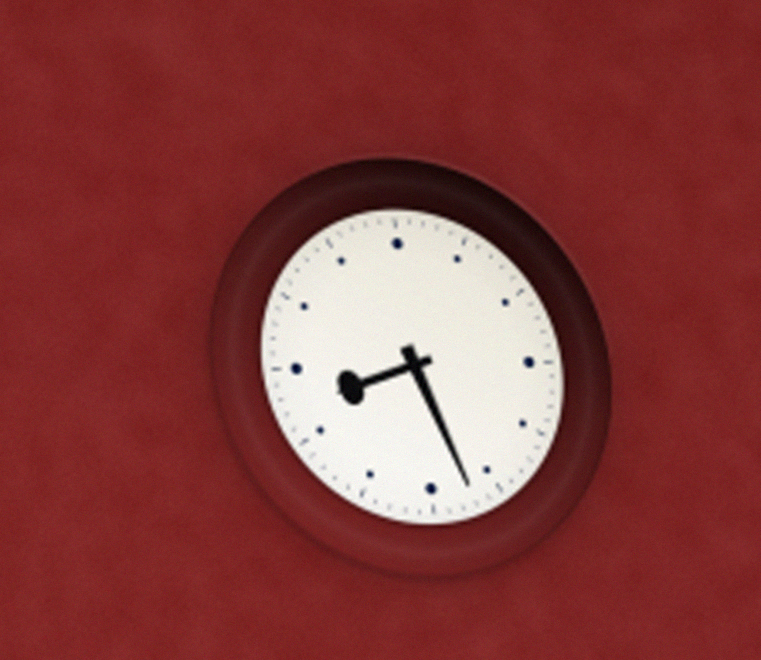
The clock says {"hour": 8, "minute": 27}
